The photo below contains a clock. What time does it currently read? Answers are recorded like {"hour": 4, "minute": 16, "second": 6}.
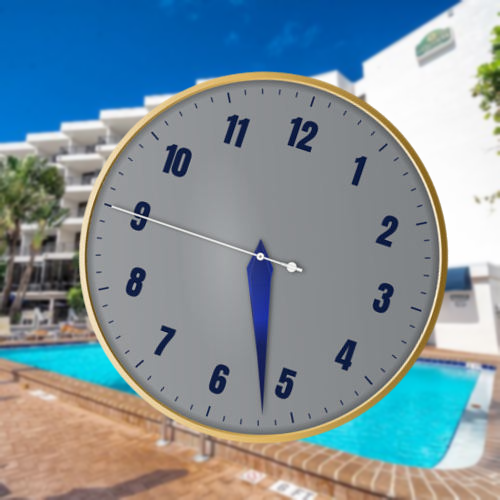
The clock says {"hour": 5, "minute": 26, "second": 45}
